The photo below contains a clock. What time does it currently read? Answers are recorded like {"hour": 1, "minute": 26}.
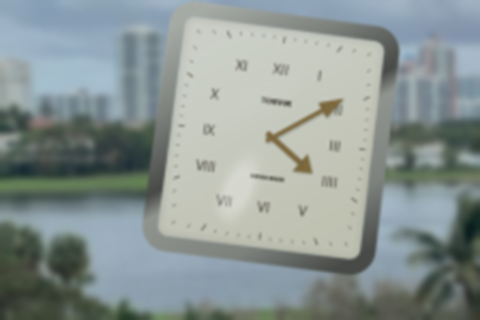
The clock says {"hour": 4, "minute": 9}
